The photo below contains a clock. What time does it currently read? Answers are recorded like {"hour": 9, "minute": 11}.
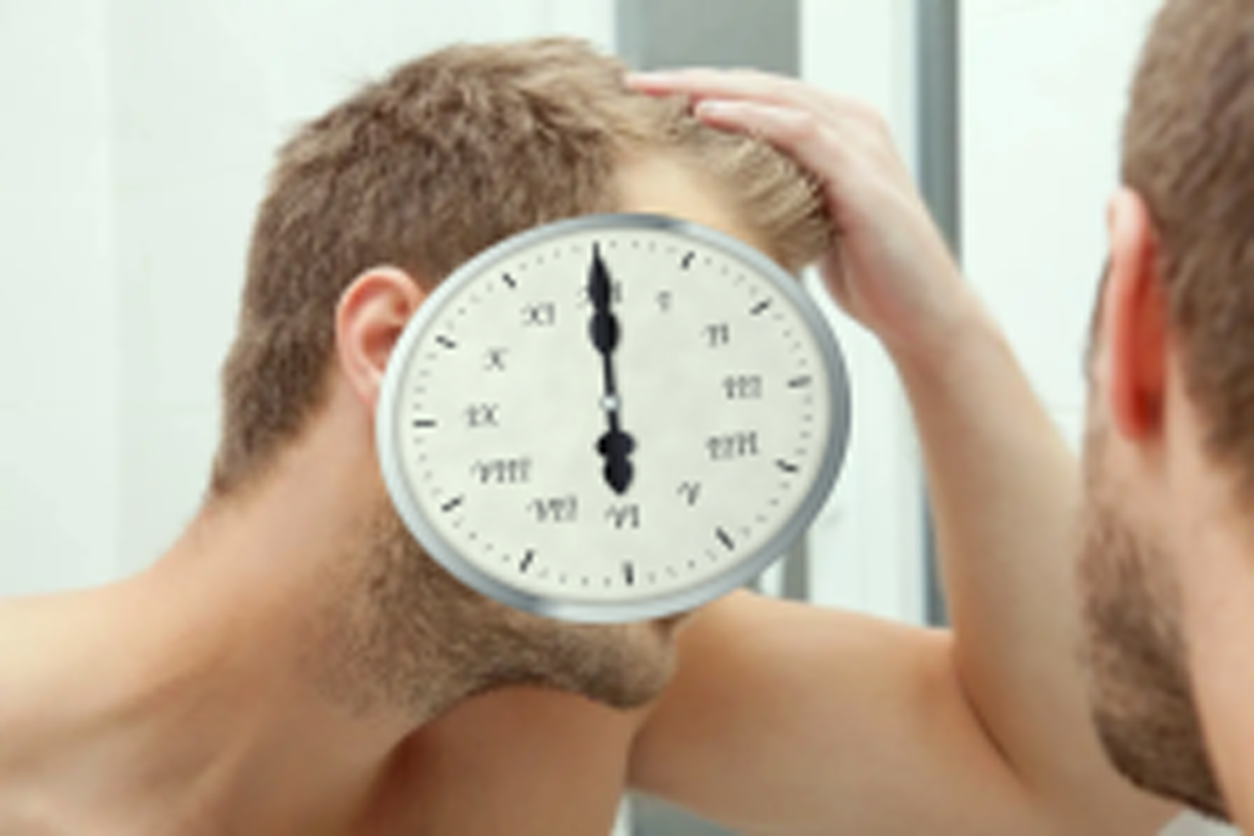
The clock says {"hour": 6, "minute": 0}
